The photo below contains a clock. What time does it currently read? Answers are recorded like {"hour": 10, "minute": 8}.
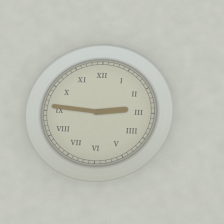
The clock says {"hour": 2, "minute": 46}
